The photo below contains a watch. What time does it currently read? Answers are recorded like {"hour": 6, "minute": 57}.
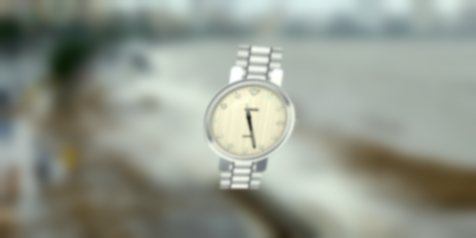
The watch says {"hour": 11, "minute": 27}
